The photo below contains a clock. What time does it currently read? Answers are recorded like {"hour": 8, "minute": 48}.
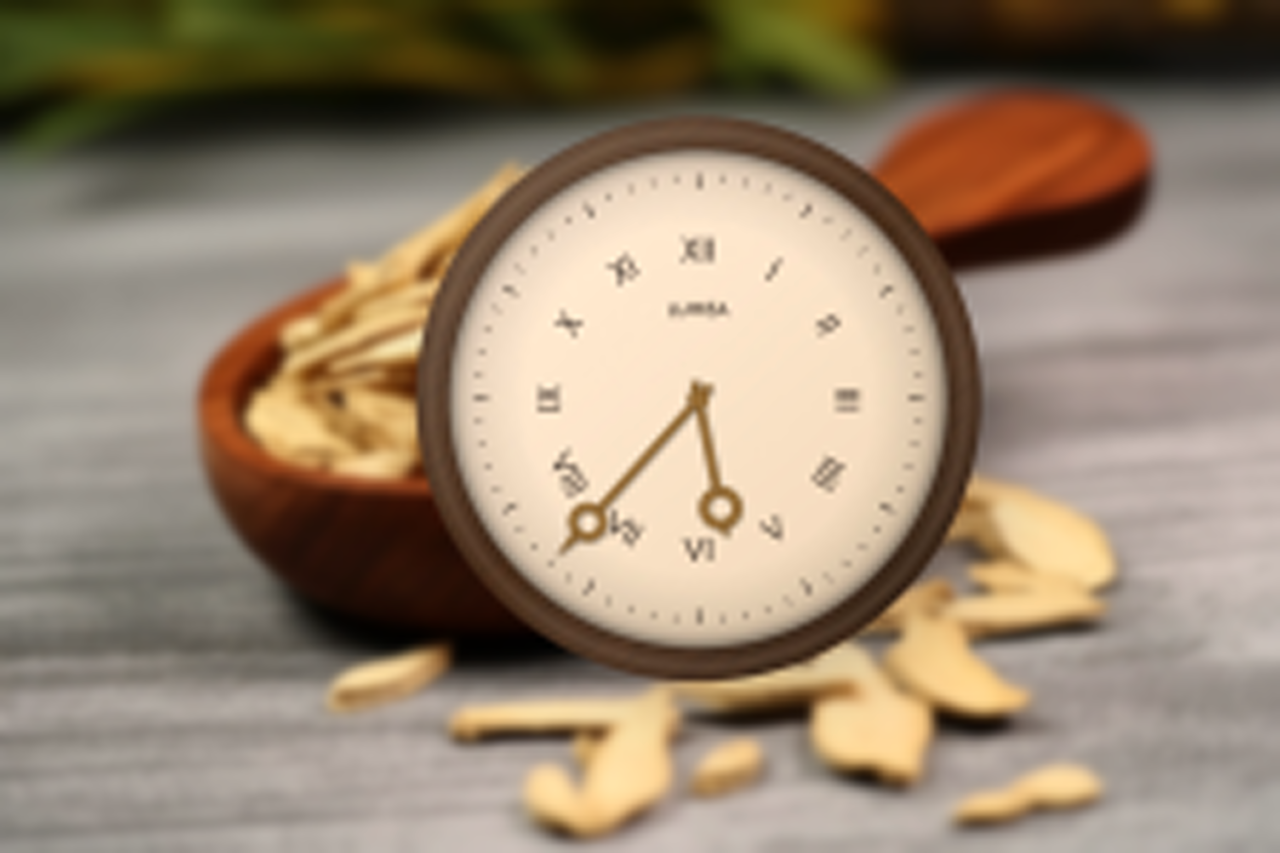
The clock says {"hour": 5, "minute": 37}
